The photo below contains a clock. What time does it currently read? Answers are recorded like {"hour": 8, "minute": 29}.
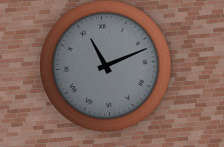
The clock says {"hour": 11, "minute": 12}
